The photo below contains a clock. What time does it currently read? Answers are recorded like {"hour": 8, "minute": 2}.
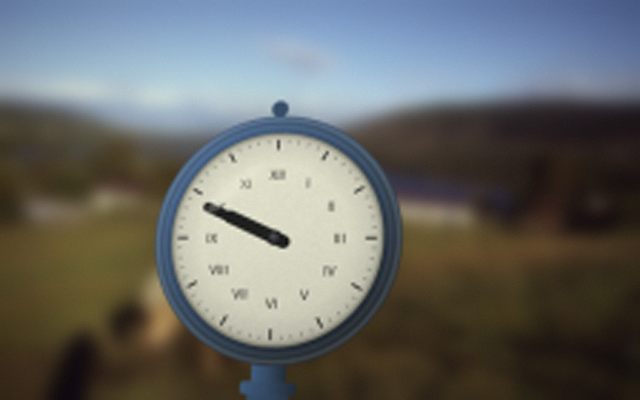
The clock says {"hour": 9, "minute": 49}
